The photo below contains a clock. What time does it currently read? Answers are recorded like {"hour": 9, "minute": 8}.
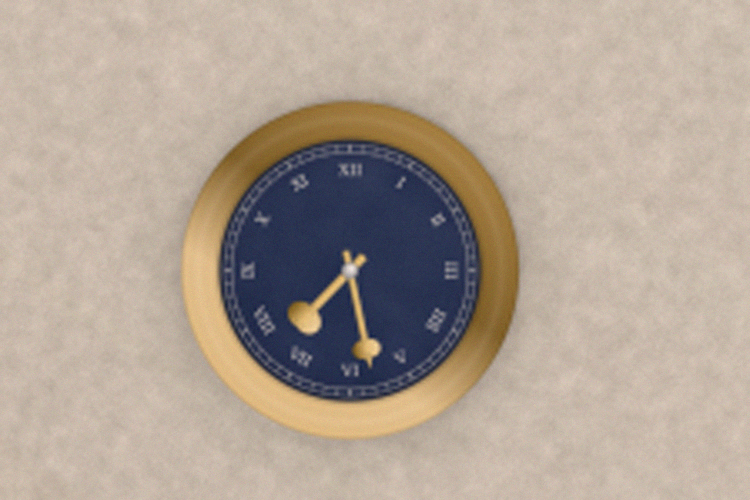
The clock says {"hour": 7, "minute": 28}
